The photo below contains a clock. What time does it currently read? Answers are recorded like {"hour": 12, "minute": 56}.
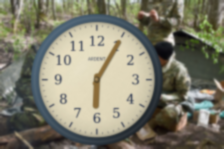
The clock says {"hour": 6, "minute": 5}
